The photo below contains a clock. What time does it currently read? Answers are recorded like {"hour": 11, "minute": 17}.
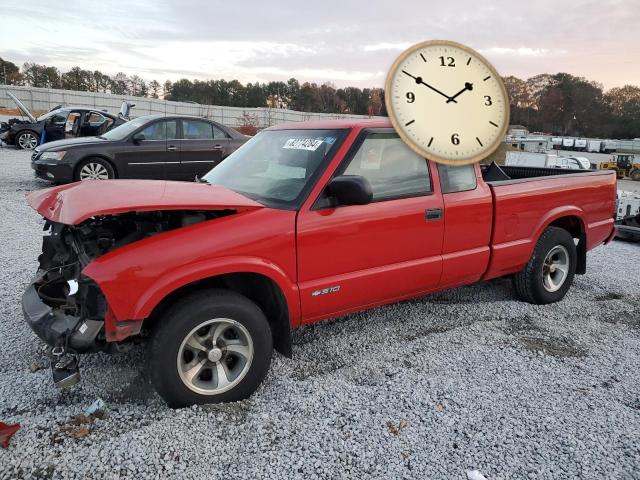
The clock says {"hour": 1, "minute": 50}
